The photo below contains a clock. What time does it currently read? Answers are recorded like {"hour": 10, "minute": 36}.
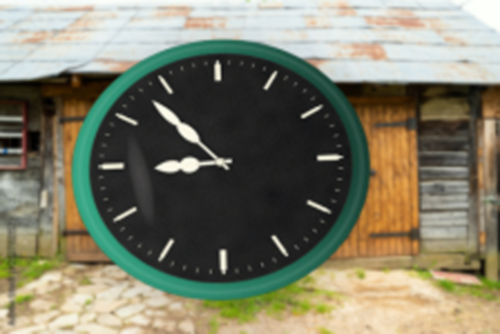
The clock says {"hour": 8, "minute": 53}
